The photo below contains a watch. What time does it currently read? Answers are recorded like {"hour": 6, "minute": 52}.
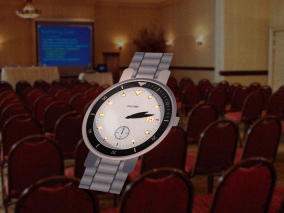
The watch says {"hour": 2, "minute": 13}
